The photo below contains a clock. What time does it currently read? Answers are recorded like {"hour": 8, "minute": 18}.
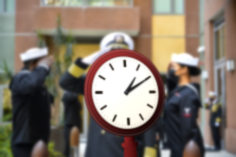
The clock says {"hour": 1, "minute": 10}
